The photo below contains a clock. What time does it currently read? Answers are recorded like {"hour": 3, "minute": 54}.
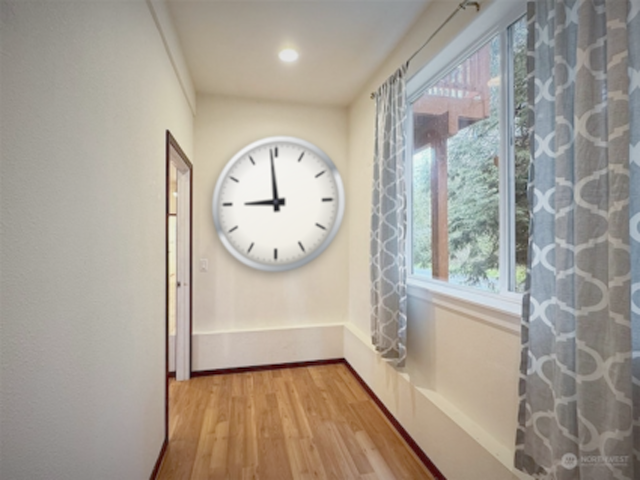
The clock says {"hour": 8, "minute": 59}
